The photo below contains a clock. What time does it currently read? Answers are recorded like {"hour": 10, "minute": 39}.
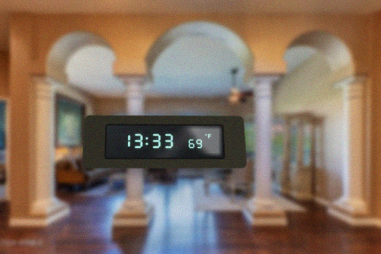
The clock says {"hour": 13, "minute": 33}
